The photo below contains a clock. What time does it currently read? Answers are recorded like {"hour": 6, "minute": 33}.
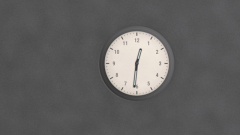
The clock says {"hour": 12, "minute": 31}
